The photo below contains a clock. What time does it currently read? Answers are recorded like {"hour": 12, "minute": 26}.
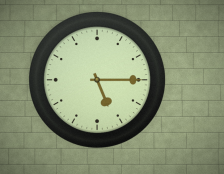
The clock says {"hour": 5, "minute": 15}
